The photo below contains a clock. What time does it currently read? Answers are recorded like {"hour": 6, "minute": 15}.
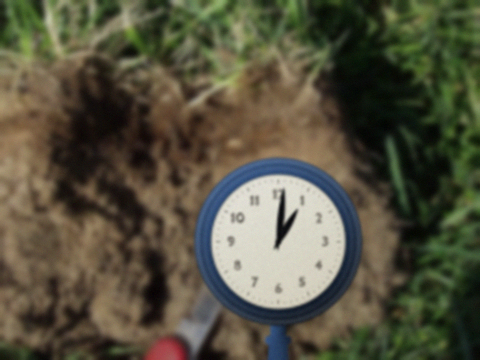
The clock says {"hour": 1, "minute": 1}
